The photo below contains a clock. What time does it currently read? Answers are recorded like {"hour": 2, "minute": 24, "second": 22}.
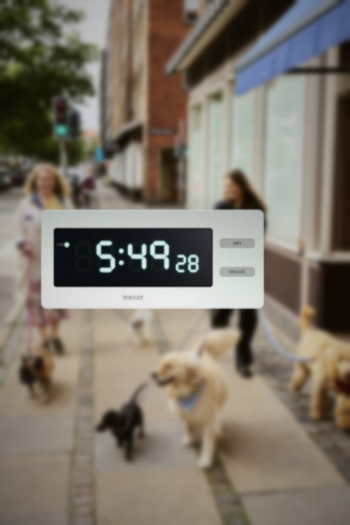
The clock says {"hour": 5, "minute": 49, "second": 28}
